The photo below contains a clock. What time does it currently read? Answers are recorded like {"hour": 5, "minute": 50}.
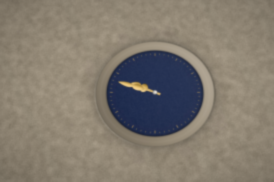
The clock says {"hour": 9, "minute": 48}
